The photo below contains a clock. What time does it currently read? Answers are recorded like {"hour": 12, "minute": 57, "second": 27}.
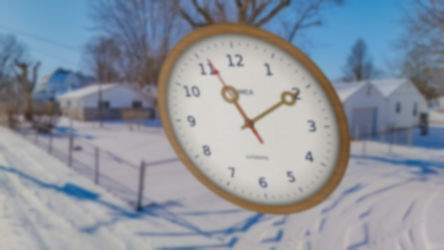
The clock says {"hour": 11, "minute": 9, "second": 56}
